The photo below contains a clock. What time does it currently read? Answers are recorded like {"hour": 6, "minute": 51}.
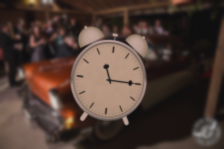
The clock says {"hour": 11, "minute": 15}
